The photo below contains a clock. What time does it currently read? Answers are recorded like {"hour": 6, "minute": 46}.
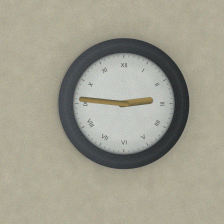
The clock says {"hour": 2, "minute": 46}
